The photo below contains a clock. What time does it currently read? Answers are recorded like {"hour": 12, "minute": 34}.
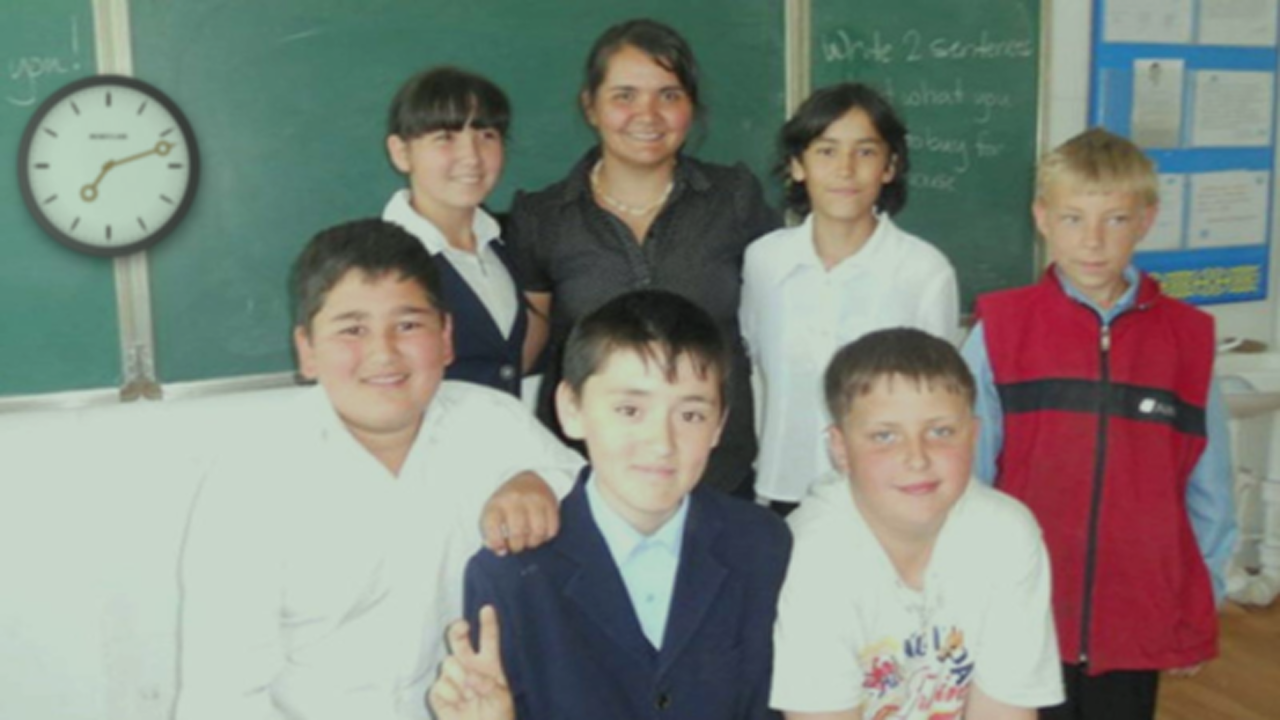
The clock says {"hour": 7, "minute": 12}
